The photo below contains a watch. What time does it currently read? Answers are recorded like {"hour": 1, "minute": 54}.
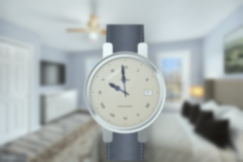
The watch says {"hour": 9, "minute": 59}
